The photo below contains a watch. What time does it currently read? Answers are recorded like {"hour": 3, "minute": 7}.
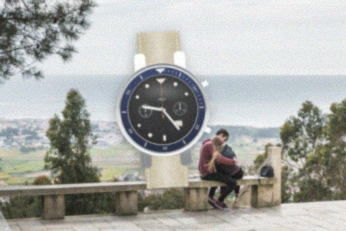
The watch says {"hour": 9, "minute": 24}
